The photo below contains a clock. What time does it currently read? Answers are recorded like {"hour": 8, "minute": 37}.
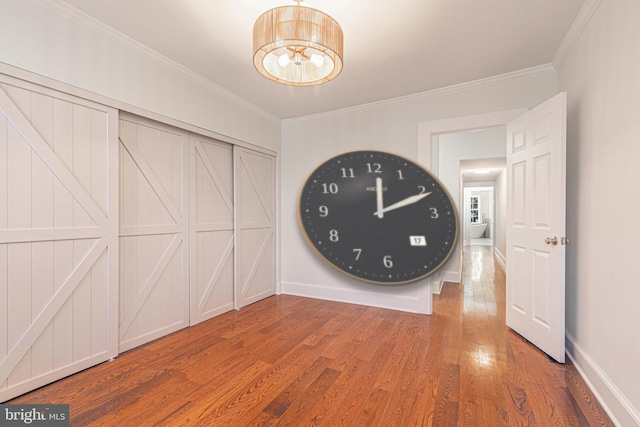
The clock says {"hour": 12, "minute": 11}
